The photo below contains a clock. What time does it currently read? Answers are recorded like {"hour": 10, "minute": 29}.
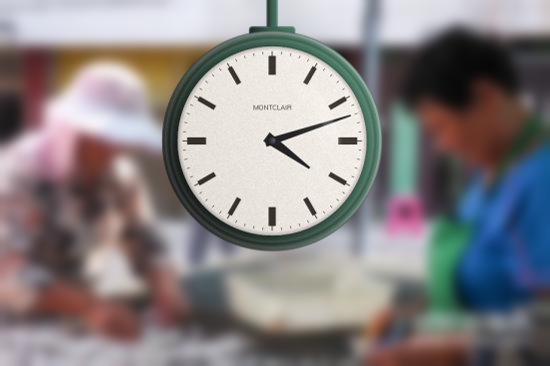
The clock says {"hour": 4, "minute": 12}
